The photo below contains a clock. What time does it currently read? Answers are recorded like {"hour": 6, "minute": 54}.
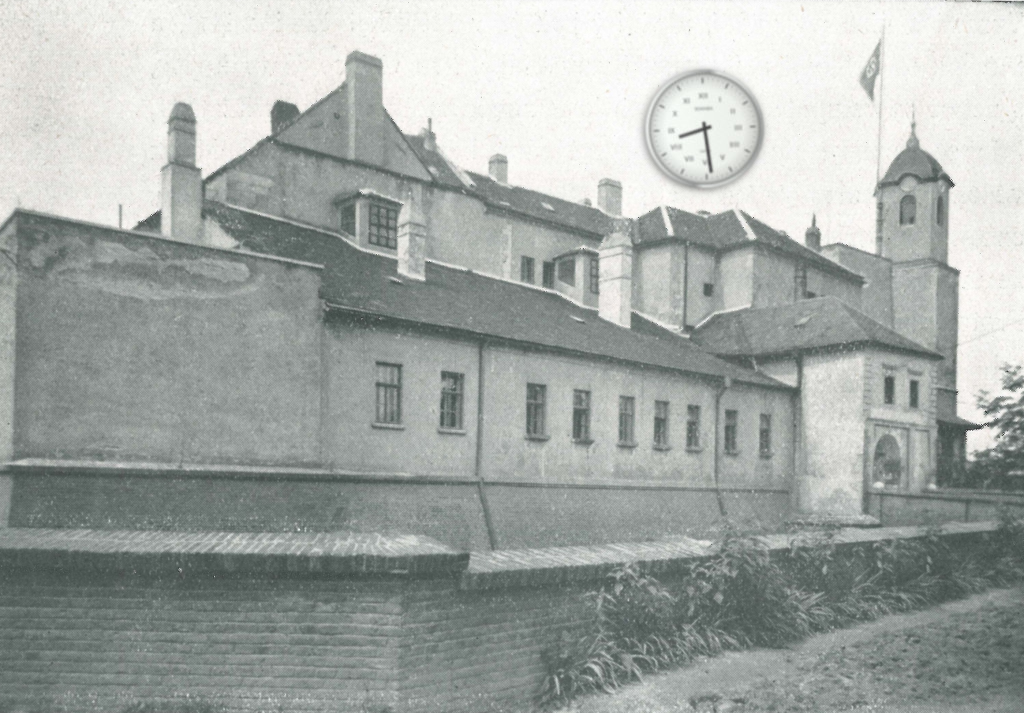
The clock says {"hour": 8, "minute": 29}
